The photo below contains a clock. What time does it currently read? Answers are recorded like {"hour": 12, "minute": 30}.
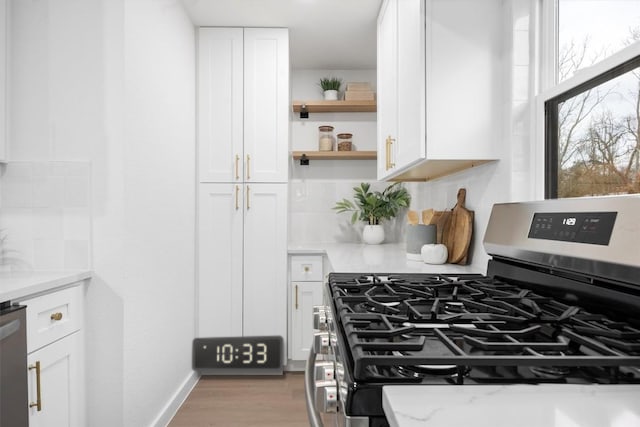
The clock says {"hour": 10, "minute": 33}
